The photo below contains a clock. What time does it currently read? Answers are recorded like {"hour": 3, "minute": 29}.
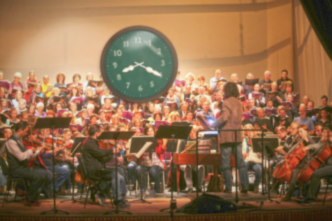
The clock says {"hour": 8, "minute": 20}
